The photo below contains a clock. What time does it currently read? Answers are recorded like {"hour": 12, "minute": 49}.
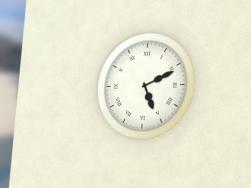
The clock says {"hour": 5, "minute": 11}
